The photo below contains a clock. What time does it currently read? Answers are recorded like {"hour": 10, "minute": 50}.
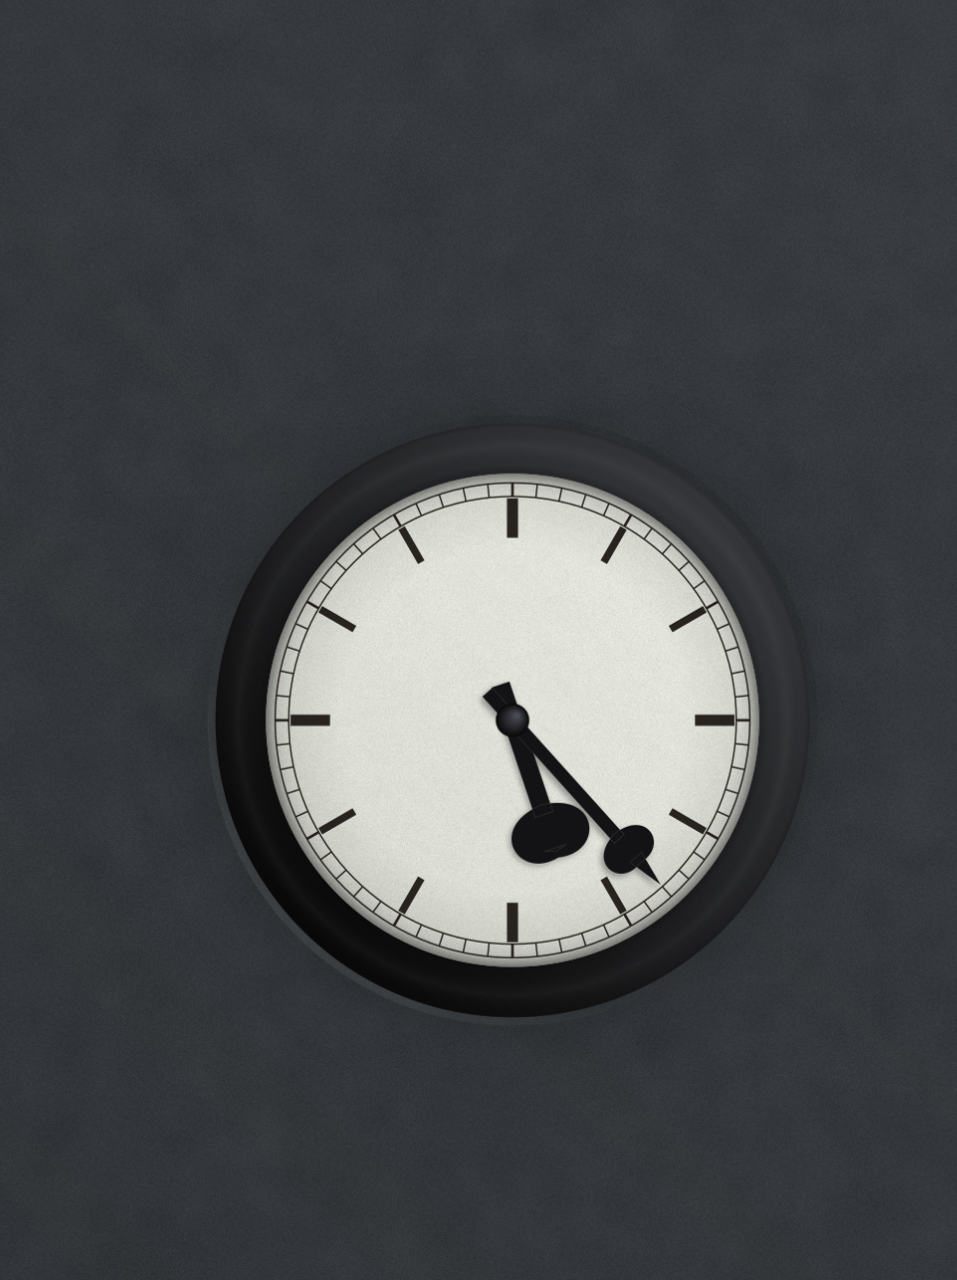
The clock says {"hour": 5, "minute": 23}
